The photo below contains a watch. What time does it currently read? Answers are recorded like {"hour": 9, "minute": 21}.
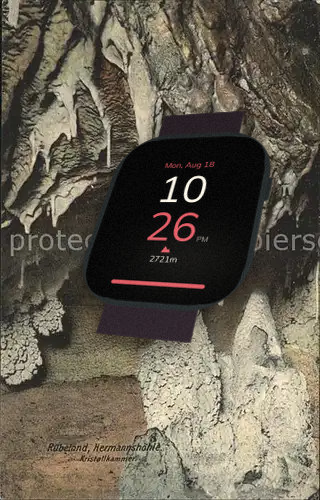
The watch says {"hour": 10, "minute": 26}
